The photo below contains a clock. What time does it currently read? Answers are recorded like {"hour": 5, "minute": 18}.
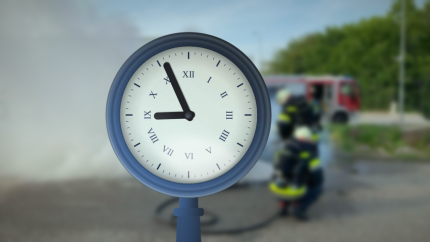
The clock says {"hour": 8, "minute": 56}
